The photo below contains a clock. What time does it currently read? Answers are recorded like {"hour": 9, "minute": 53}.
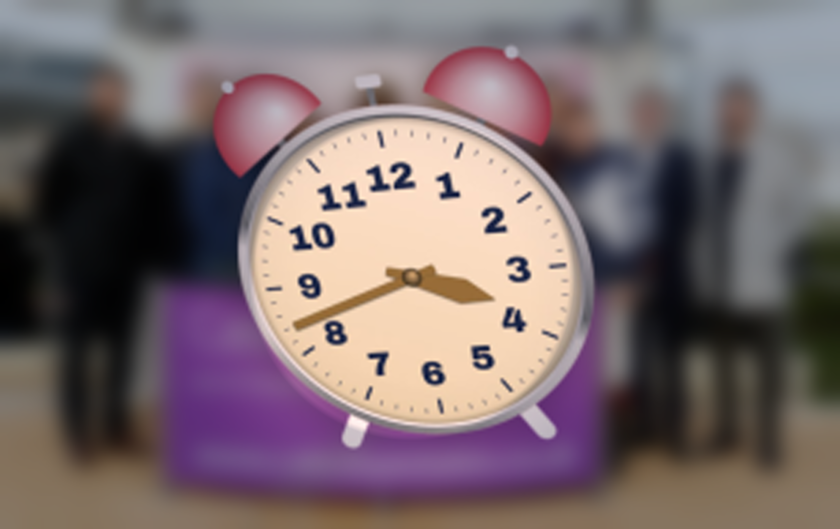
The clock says {"hour": 3, "minute": 42}
